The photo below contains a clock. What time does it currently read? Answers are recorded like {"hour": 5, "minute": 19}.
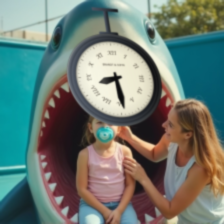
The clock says {"hour": 8, "minute": 29}
